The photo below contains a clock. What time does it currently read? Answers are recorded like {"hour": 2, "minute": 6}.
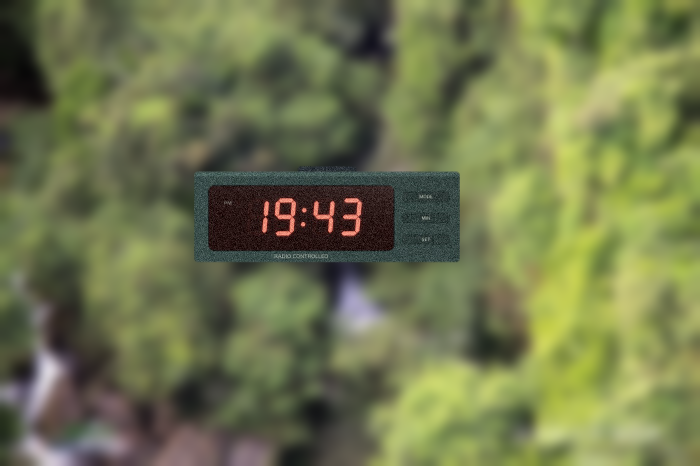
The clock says {"hour": 19, "minute": 43}
